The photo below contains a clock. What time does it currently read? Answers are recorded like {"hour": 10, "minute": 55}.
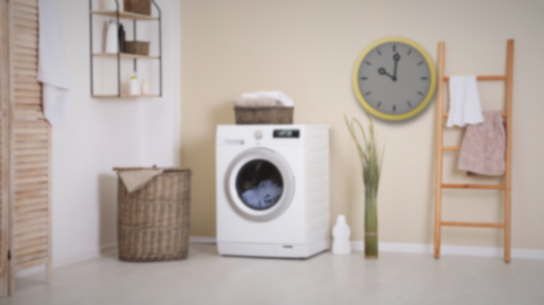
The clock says {"hour": 10, "minute": 1}
